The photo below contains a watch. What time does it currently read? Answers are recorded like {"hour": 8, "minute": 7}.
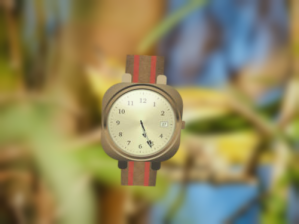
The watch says {"hour": 5, "minute": 26}
